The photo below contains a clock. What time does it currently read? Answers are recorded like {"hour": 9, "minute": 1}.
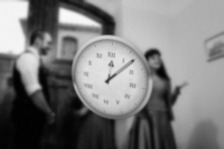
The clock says {"hour": 12, "minute": 7}
